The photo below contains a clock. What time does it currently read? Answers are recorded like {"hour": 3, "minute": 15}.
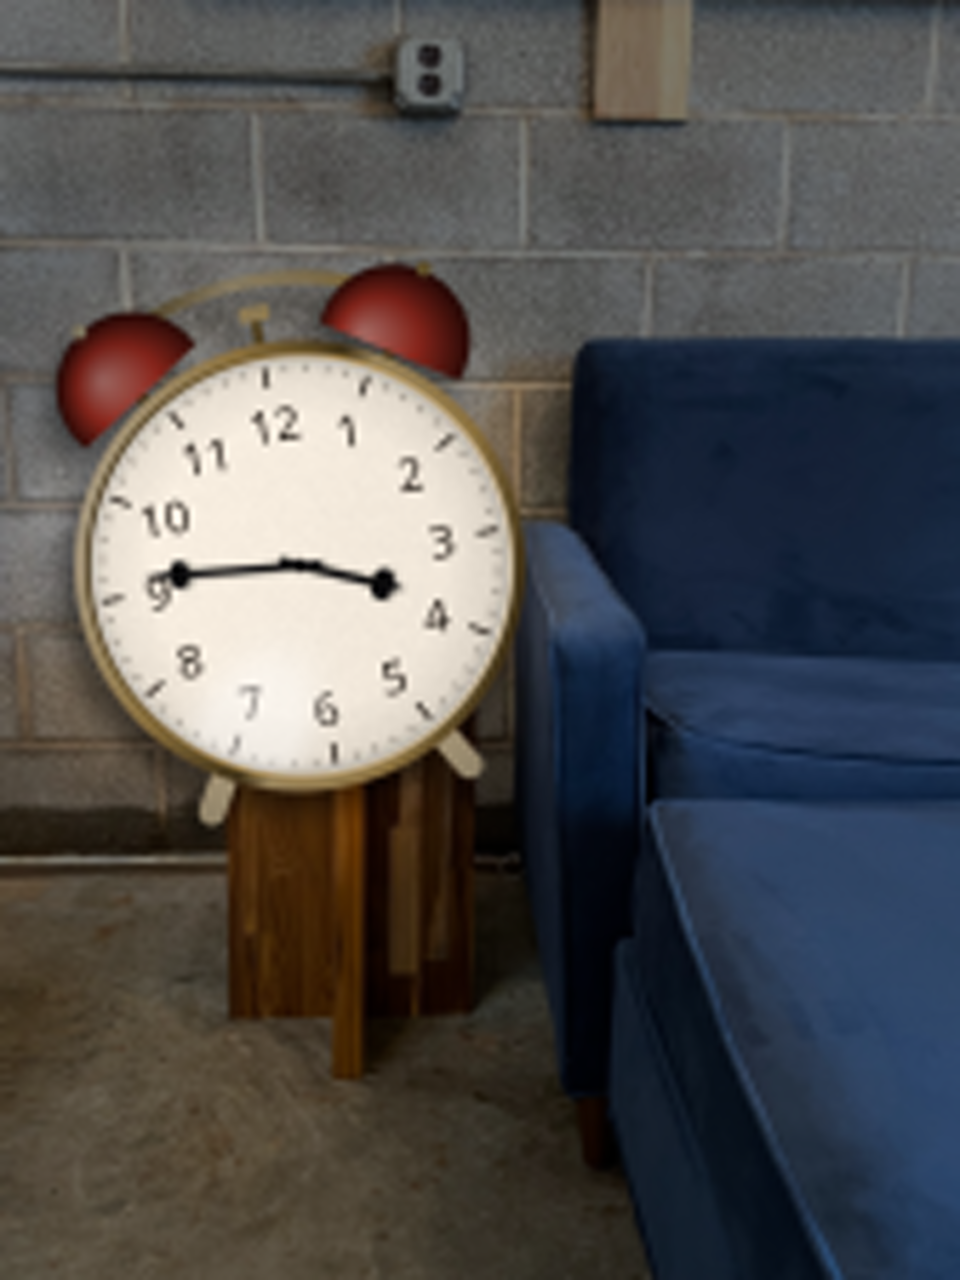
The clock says {"hour": 3, "minute": 46}
